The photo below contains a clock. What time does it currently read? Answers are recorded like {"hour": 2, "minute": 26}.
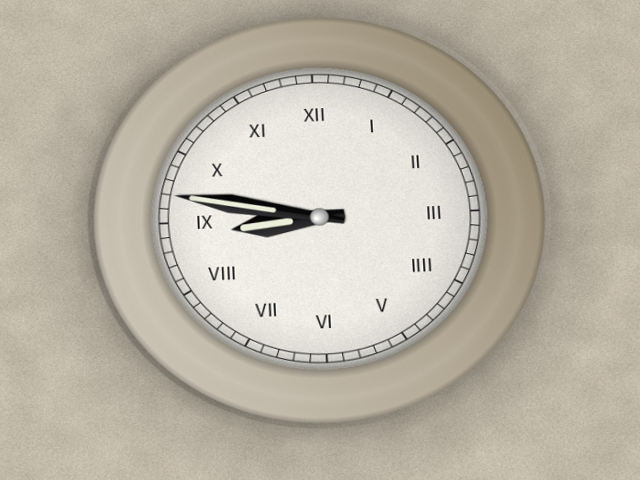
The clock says {"hour": 8, "minute": 47}
